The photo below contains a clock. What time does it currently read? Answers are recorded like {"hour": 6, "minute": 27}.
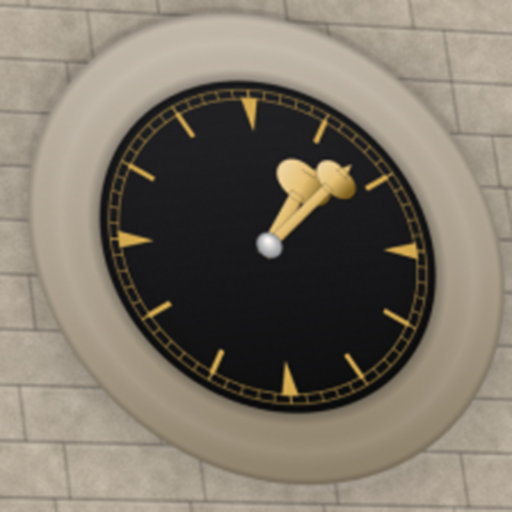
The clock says {"hour": 1, "minute": 8}
